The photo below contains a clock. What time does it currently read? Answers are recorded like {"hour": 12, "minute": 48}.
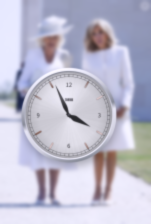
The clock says {"hour": 3, "minute": 56}
